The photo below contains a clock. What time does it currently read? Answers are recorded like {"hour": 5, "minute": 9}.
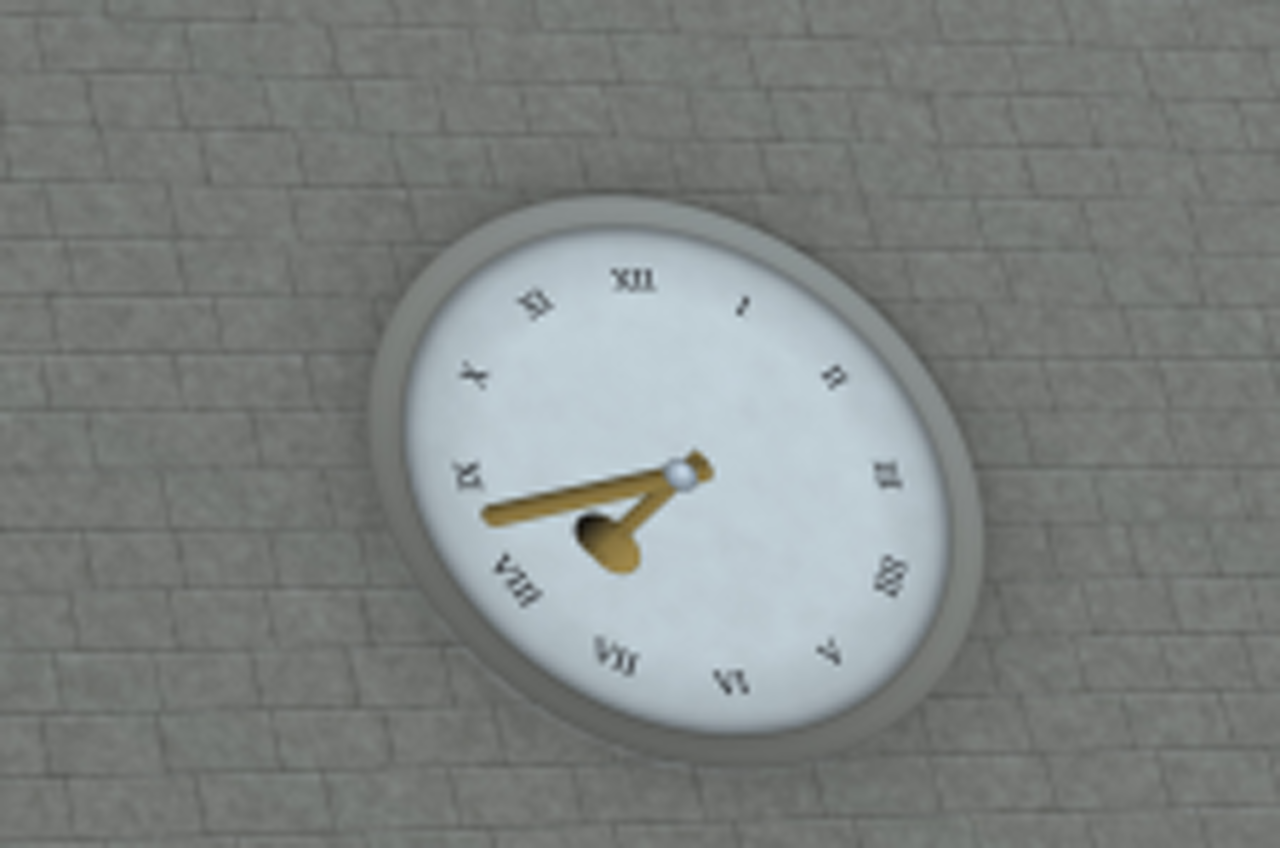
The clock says {"hour": 7, "minute": 43}
